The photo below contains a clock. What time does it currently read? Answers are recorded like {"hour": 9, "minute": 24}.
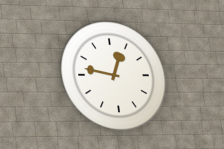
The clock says {"hour": 12, "minute": 47}
